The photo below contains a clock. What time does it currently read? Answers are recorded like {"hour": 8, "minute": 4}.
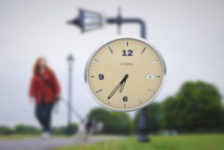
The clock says {"hour": 6, "minute": 36}
